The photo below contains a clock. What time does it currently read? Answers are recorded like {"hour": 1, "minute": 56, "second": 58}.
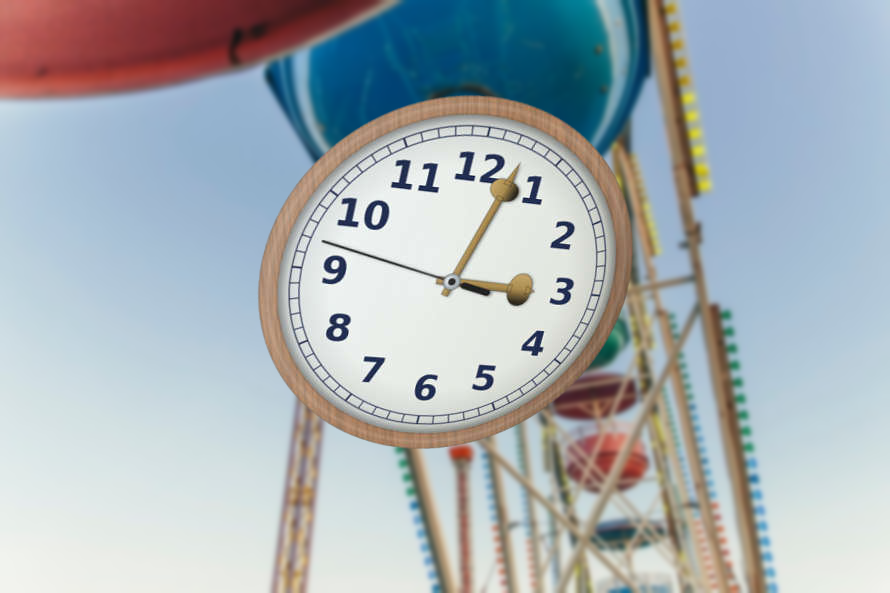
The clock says {"hour": 3, "minute": 2, "second": 47}
